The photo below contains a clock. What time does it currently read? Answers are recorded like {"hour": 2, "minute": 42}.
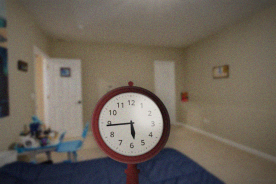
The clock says {"hour": 5, "minute": 44}
